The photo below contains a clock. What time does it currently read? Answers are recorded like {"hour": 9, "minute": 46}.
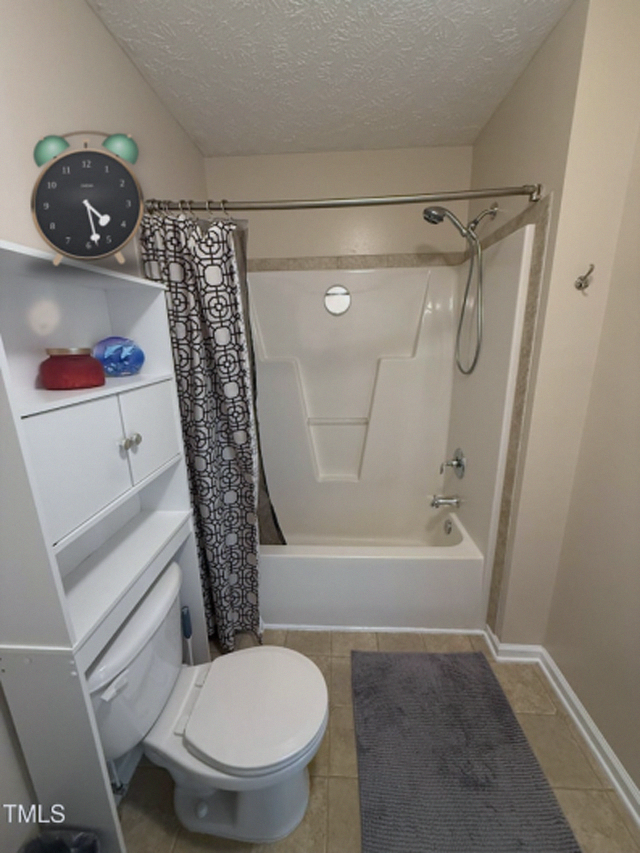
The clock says {"hour": 4, "minute": 28}
